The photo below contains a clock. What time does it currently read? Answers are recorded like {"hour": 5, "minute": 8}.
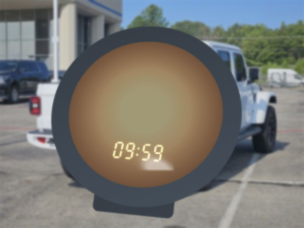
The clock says {"hour": 9, "minute": 59}
